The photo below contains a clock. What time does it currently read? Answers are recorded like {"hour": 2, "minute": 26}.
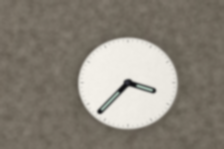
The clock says {"hour": 3, "minute": 37}
